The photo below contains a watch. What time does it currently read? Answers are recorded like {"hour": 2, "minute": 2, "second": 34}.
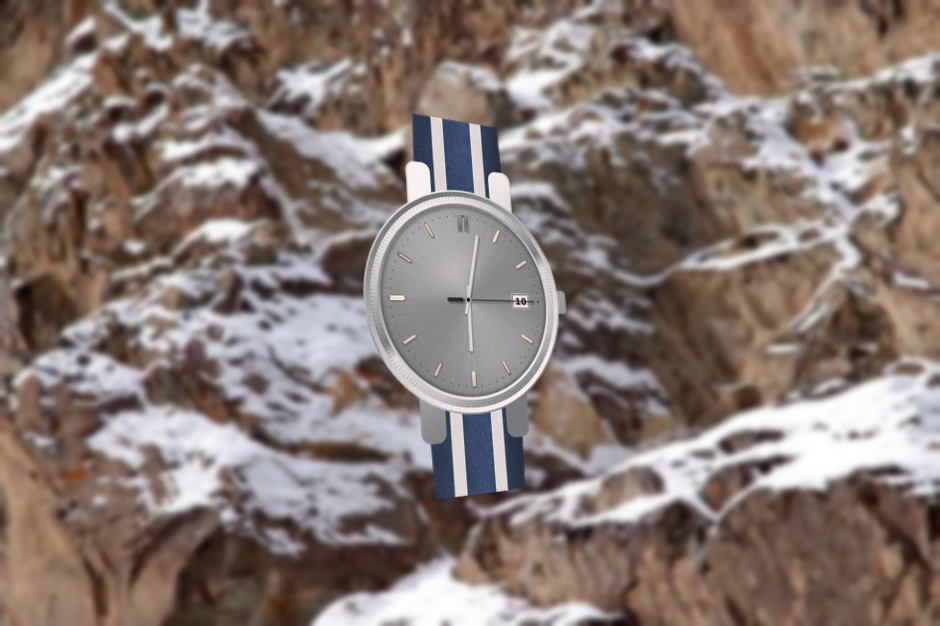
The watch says {"hour": 6, "minute": 2, "second": 15}
